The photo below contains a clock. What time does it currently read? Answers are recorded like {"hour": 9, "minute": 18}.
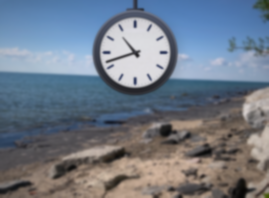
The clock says {"hour": 10, "minute": 42}
